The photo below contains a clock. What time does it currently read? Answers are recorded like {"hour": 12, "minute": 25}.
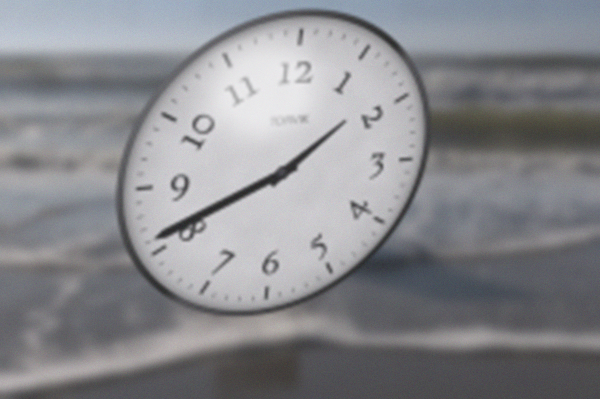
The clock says {"hour": 1, "minute": 41}
